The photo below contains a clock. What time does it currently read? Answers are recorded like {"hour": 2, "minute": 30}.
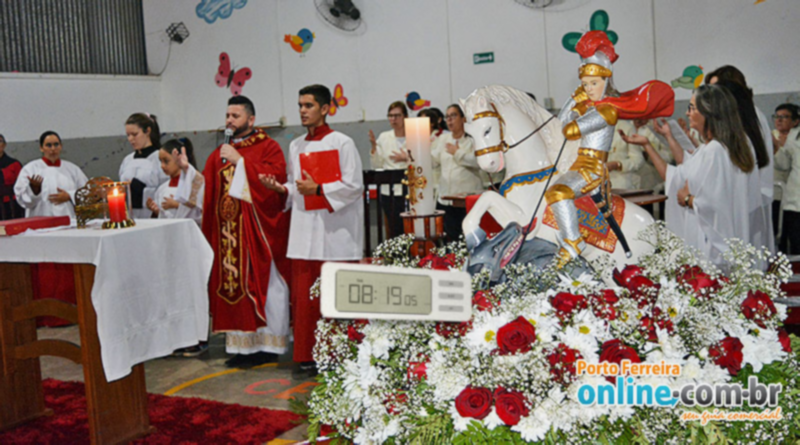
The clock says {"hour": 8, "minute": 19}
